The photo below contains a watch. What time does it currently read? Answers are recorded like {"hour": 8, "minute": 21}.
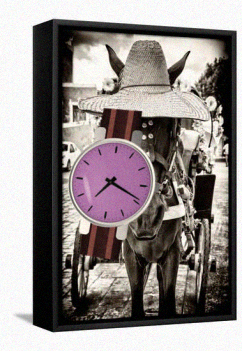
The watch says {"hour": 7, "minute": 19}
